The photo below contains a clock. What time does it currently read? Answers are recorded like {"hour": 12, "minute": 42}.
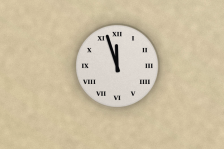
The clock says {"hour": 11, "minute": 57}
